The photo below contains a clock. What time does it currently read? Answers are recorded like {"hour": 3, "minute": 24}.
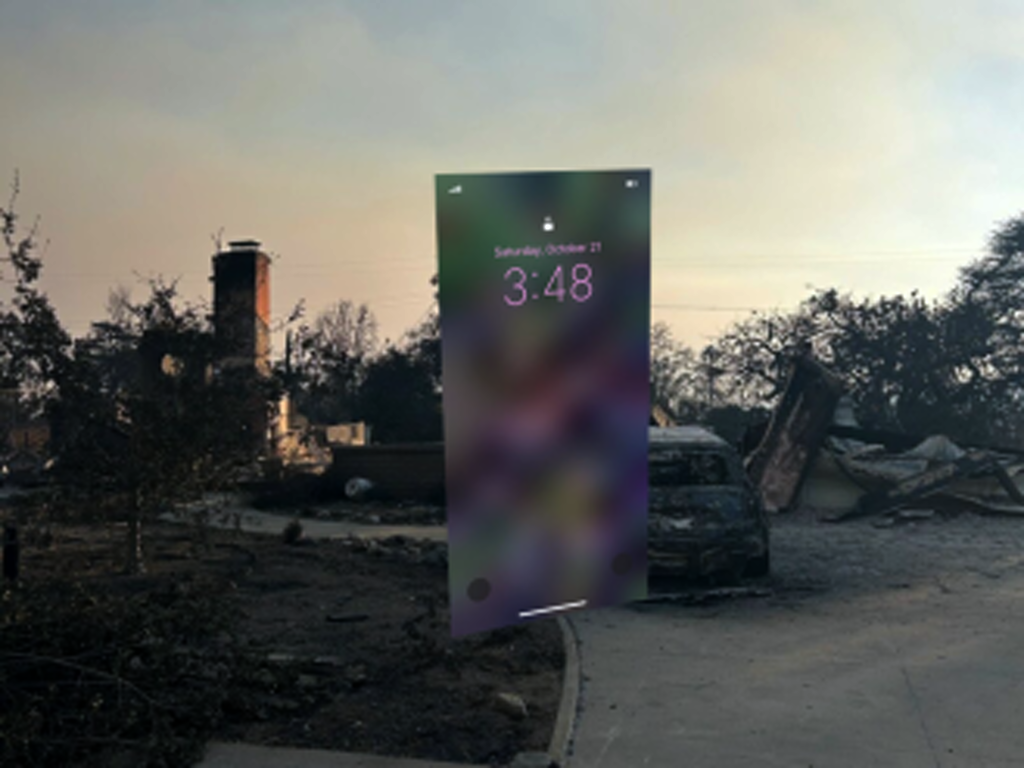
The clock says {"hour": 3, "minute": 48}
